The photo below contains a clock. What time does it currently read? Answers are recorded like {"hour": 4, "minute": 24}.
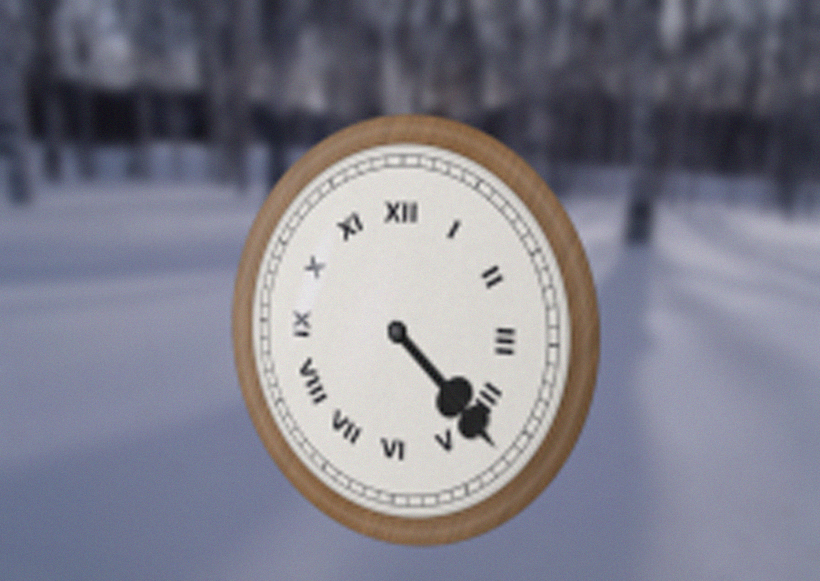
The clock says {"hour": 4, "minute": 22}
